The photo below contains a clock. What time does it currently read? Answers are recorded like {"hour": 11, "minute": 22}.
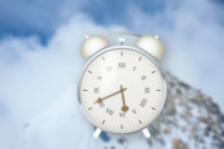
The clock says {"hour": 5, "minute": 41}
